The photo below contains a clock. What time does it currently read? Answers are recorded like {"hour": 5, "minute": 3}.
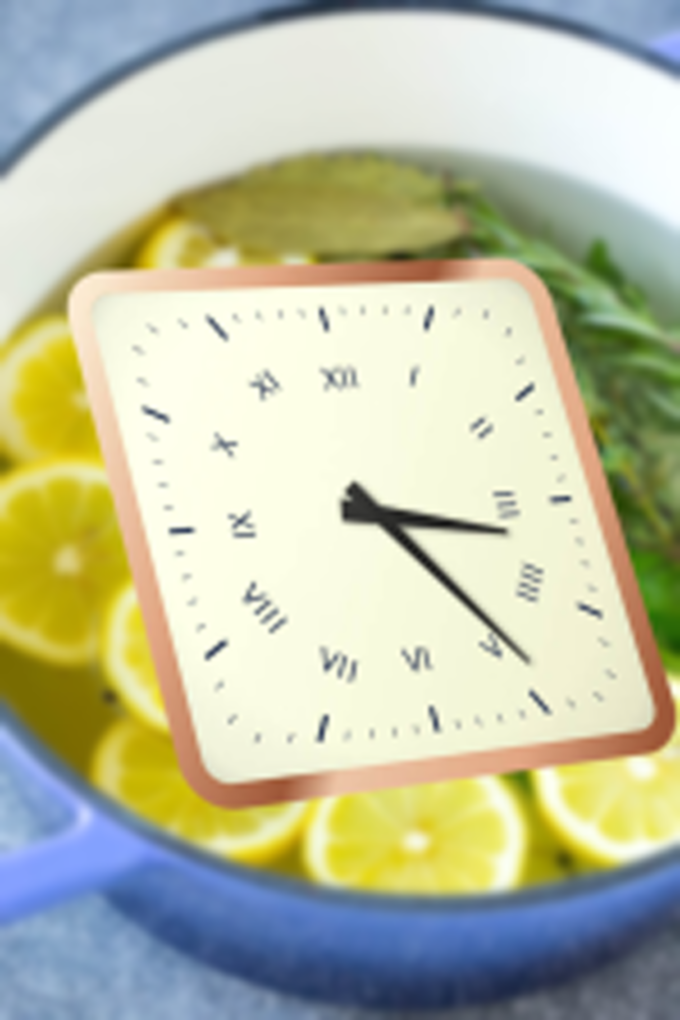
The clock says {"hour": 3, "minute": 24}
